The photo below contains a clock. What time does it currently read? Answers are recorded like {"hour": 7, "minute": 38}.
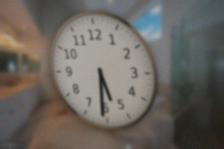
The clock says {"hour": 5, "minute": 31}
